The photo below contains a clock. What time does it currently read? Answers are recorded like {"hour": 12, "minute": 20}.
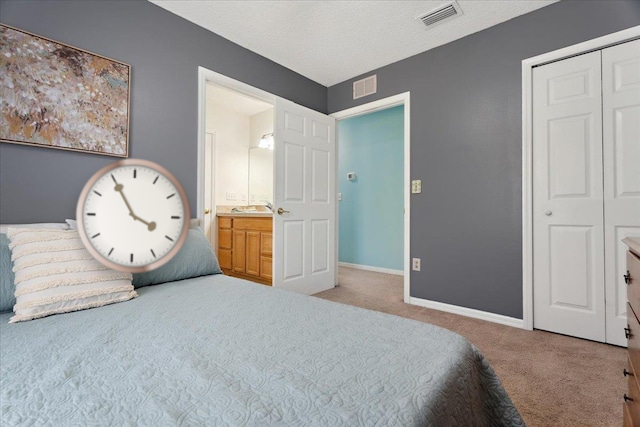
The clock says {"hour": 3, "minute": 55}
